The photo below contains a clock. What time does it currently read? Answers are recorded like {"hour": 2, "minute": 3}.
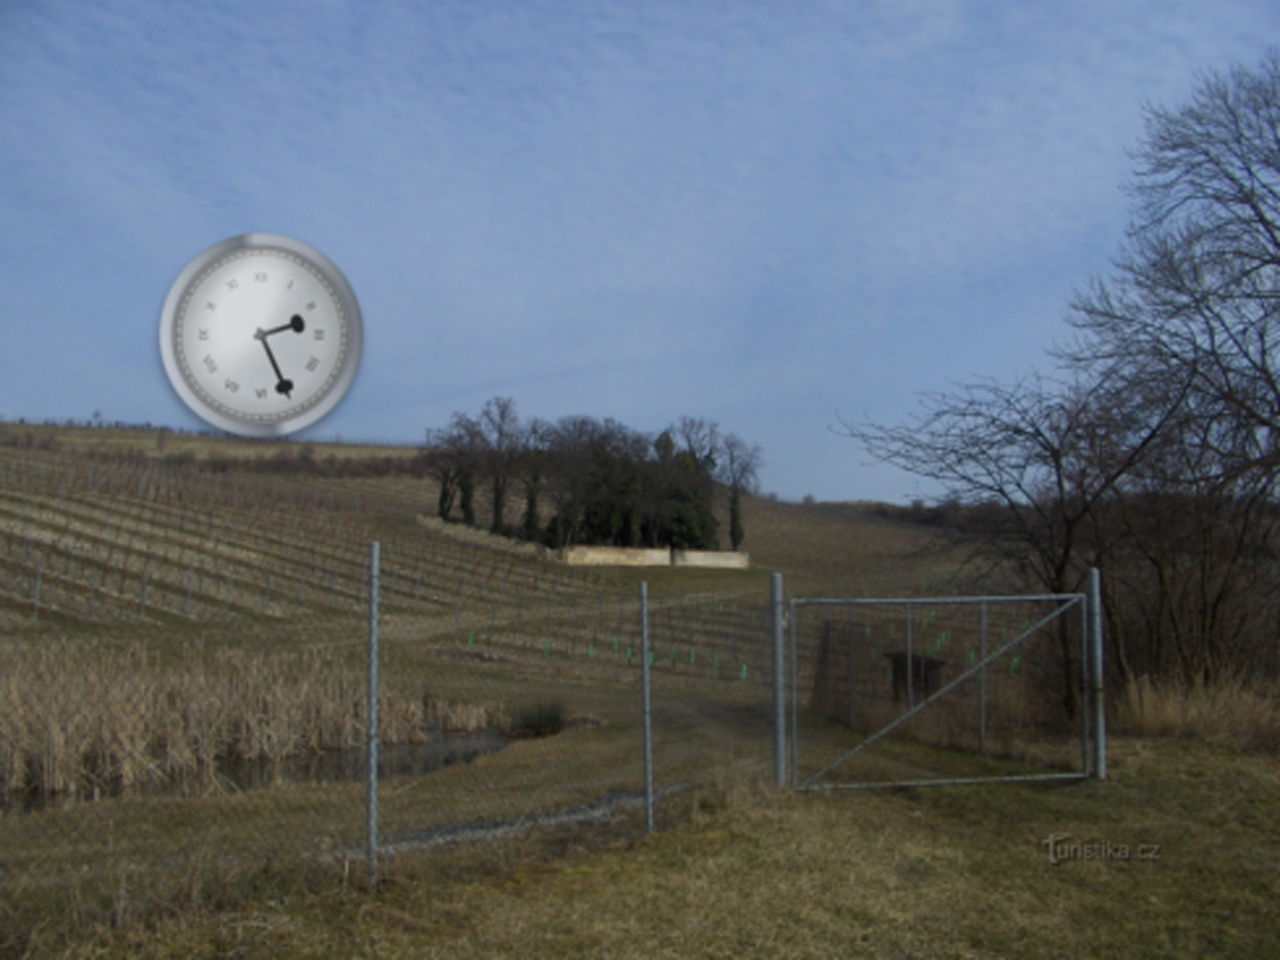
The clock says {"hour": 2, "minute": 26}
